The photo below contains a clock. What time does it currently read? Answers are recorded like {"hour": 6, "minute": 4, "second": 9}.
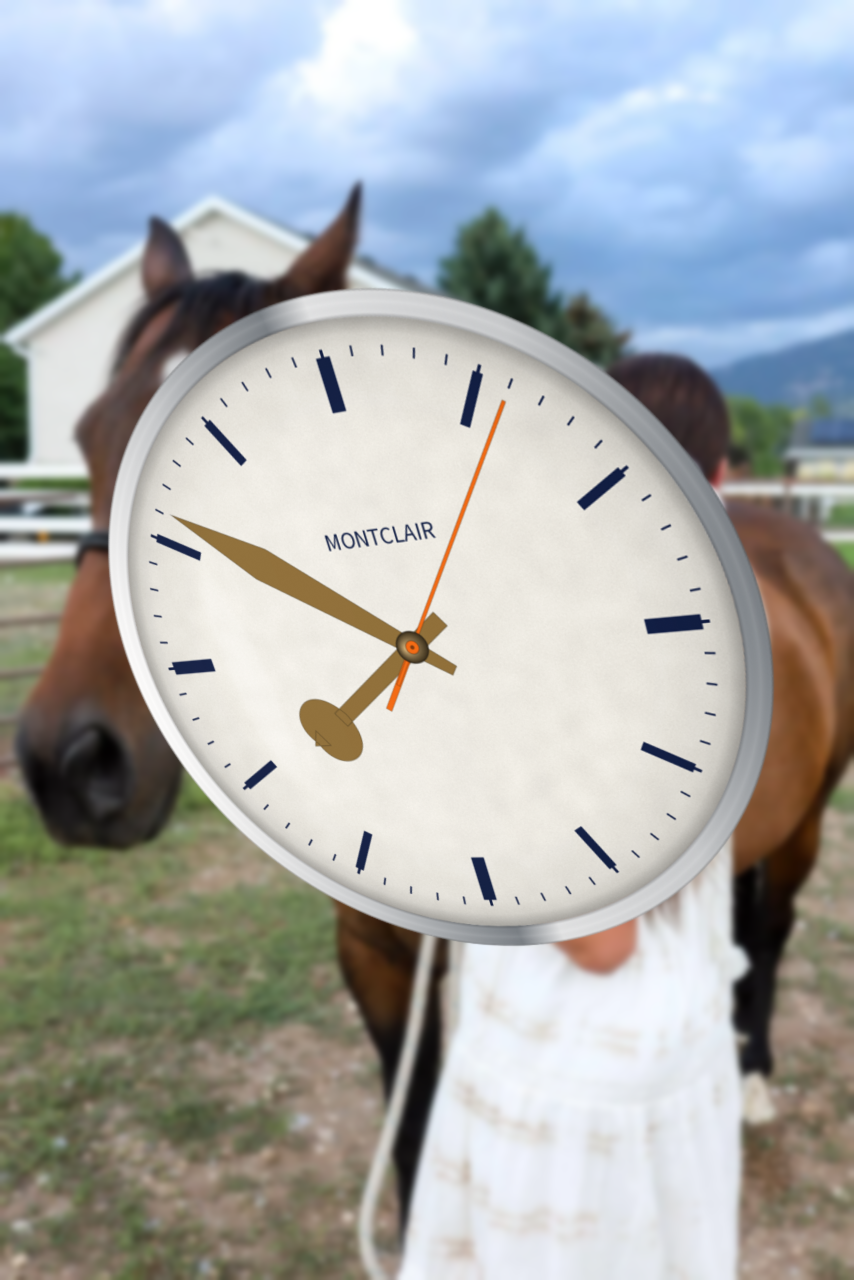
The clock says {"hour": 7, "minute": 51, "second": 6}
